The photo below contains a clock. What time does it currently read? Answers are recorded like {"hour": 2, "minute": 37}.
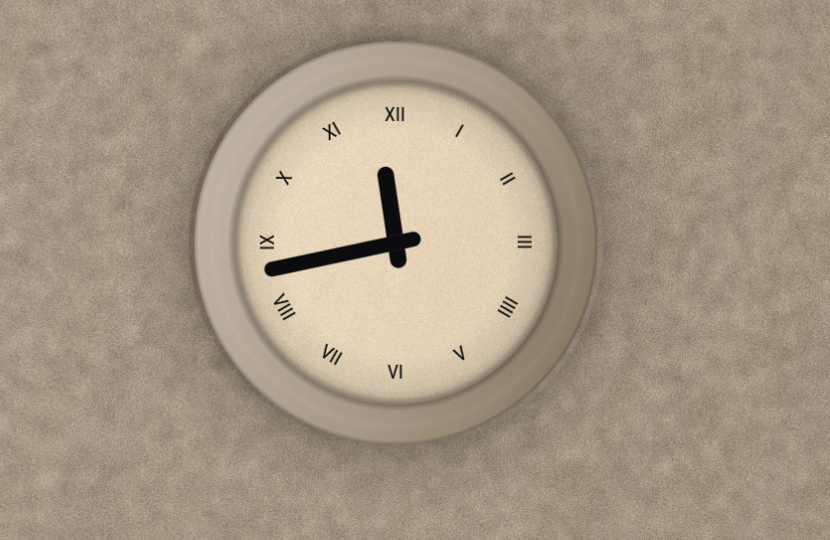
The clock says {"hour": 11, "minute": 43}
